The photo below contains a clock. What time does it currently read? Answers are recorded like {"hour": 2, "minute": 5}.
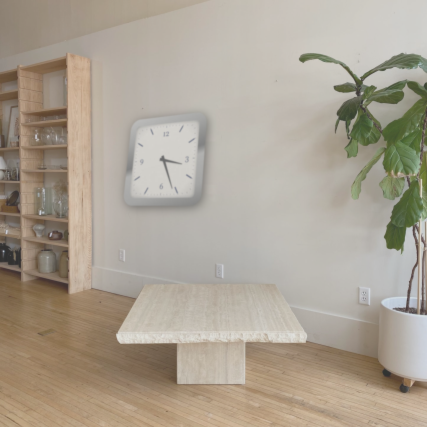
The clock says {"hour": 3, "minute": 26}
